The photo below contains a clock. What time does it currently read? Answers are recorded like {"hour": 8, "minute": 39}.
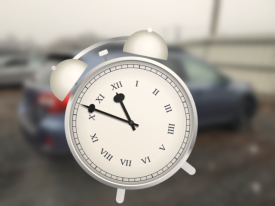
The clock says {"hour": 11, "minute": 52}
